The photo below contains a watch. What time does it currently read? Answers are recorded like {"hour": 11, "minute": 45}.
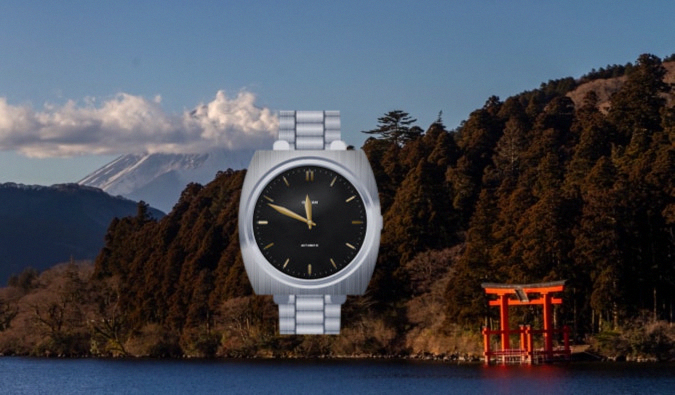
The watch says {"hour": 11, "minute": 49}
